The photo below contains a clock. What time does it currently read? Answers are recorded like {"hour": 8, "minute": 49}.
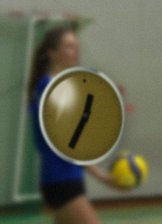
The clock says {"hour": 12, "minute": 35}
